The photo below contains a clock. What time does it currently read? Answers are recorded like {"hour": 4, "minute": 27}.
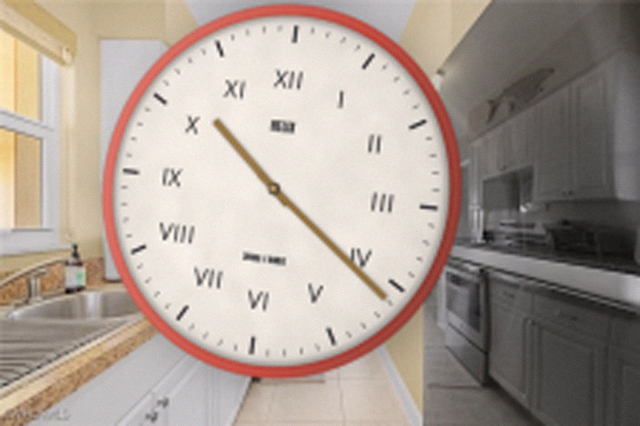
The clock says {"hour": 10, "minute": 21}
